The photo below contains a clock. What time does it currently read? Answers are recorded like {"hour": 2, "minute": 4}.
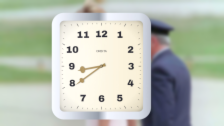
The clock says {"hour": 8, "minute": 39}
